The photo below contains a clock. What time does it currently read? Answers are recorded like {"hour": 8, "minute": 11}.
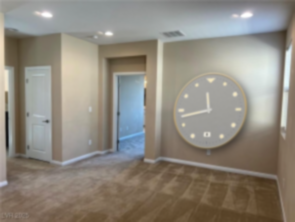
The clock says {"hour": 11, "minute": 43}
